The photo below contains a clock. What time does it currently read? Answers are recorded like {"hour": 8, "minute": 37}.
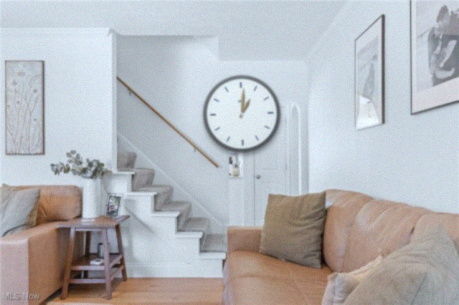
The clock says {"hour": 1, "minute": 1}
